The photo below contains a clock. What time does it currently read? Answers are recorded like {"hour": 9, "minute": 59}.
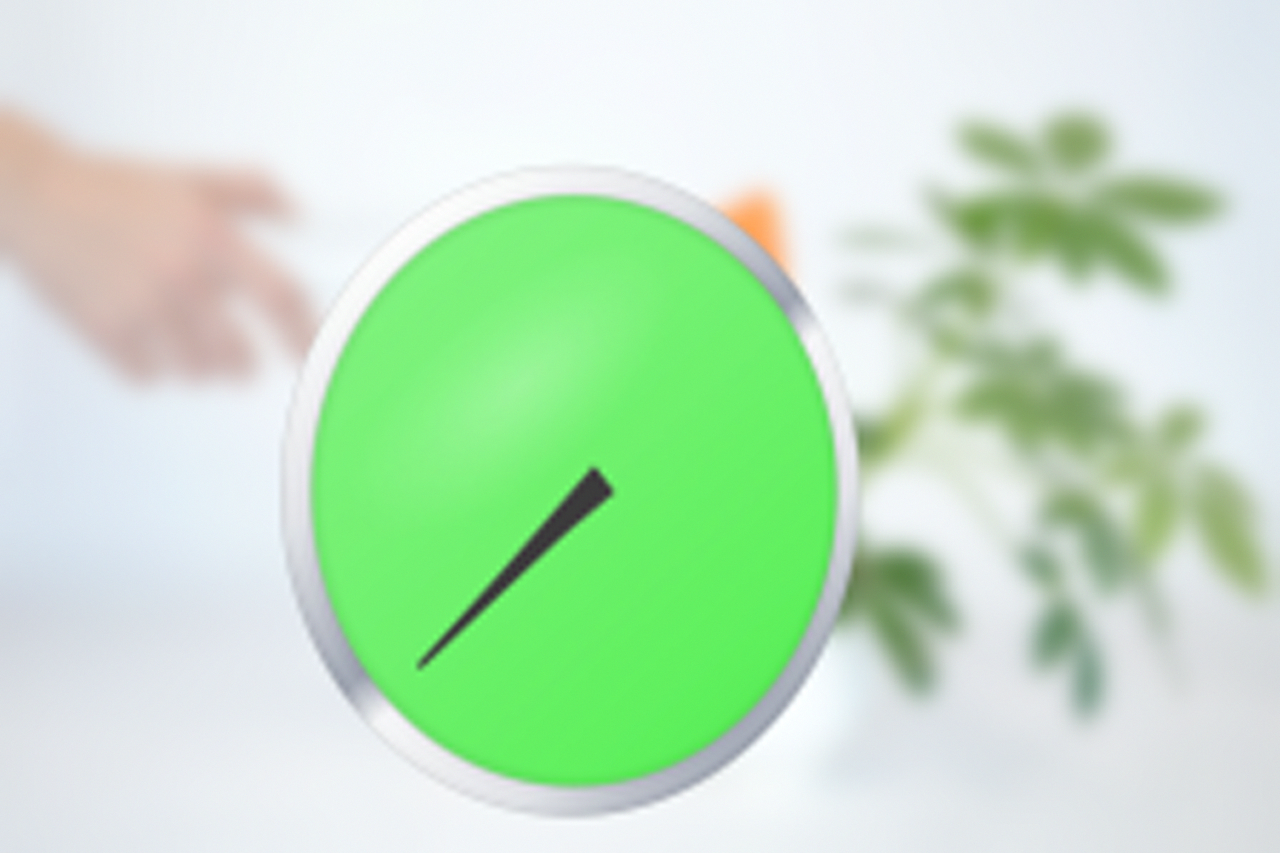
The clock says {"hour": 7, "minute": 38}
